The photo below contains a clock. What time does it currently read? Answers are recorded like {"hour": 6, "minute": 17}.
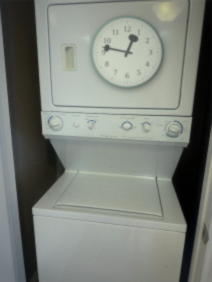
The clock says {"hour": 12, "minute": 47}
